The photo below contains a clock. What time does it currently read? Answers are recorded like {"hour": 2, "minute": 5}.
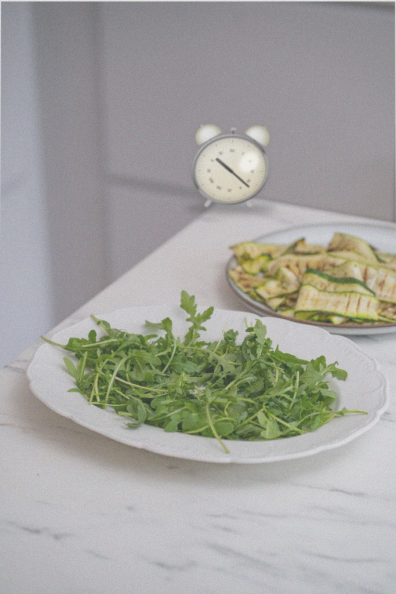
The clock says {"hour": 10, "minute": 22}
